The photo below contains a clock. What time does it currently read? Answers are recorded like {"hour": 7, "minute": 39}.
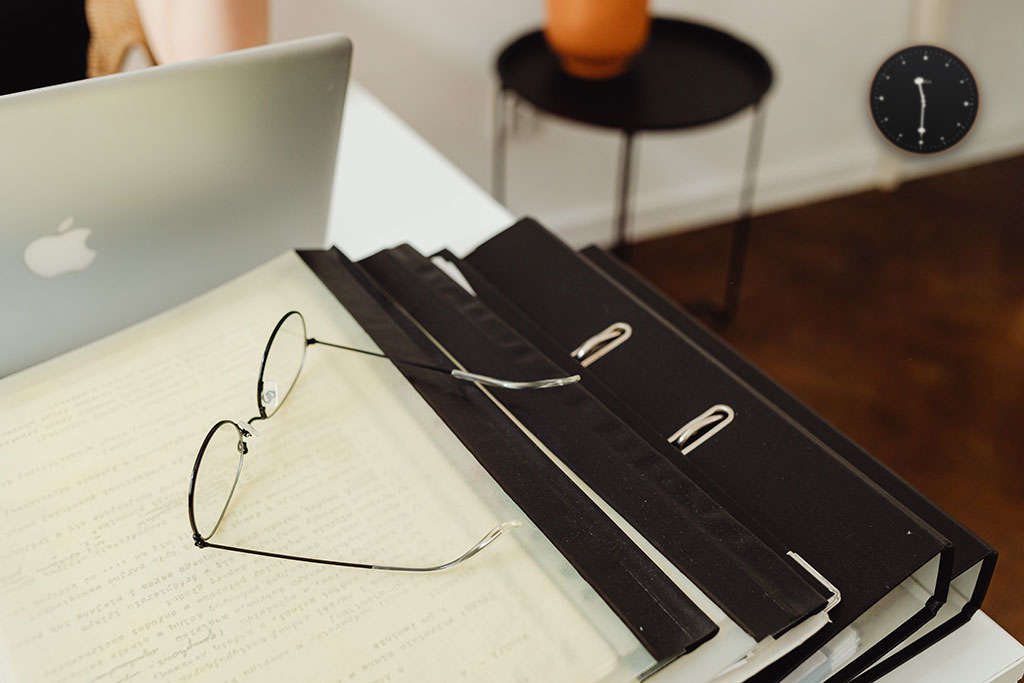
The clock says {"hour": 11, "minute": 30}
